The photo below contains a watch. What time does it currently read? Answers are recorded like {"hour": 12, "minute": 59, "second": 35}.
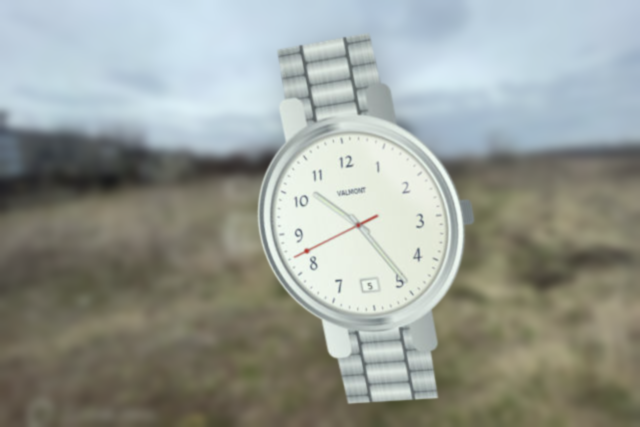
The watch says {"hour": 10, "minute": 24, "second": 42}
